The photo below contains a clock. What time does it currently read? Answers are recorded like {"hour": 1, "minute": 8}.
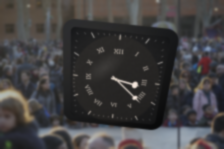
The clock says {"hour": 3, "minute": 22}
